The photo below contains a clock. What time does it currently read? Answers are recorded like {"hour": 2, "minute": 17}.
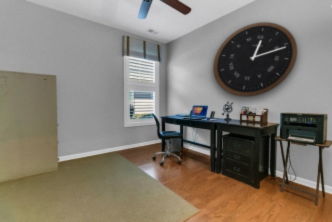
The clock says {"hour": 12, "minute": 11}
